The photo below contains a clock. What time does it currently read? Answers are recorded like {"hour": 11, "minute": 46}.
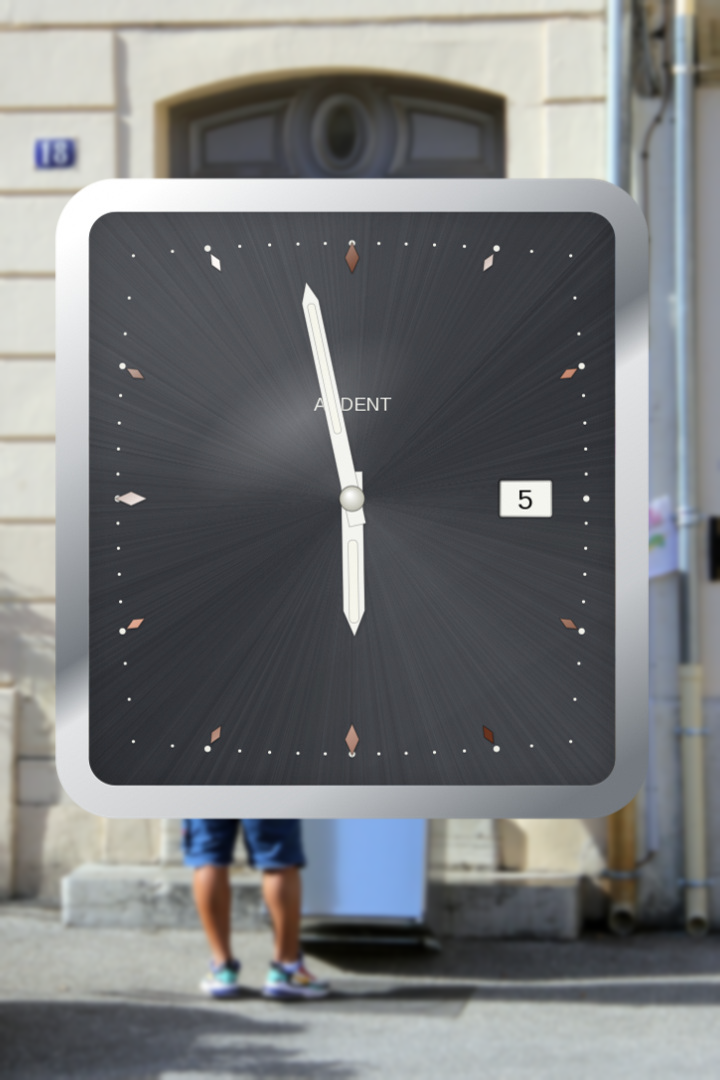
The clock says {"hour": 5, "minute": 58}
